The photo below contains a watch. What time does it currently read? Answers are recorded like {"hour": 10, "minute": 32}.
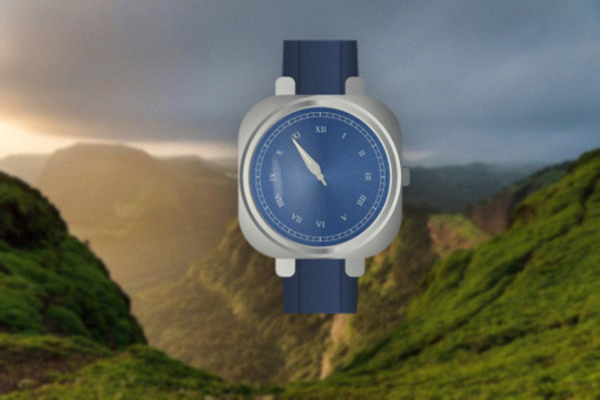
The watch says {"hour": 10, "minute": 54}
